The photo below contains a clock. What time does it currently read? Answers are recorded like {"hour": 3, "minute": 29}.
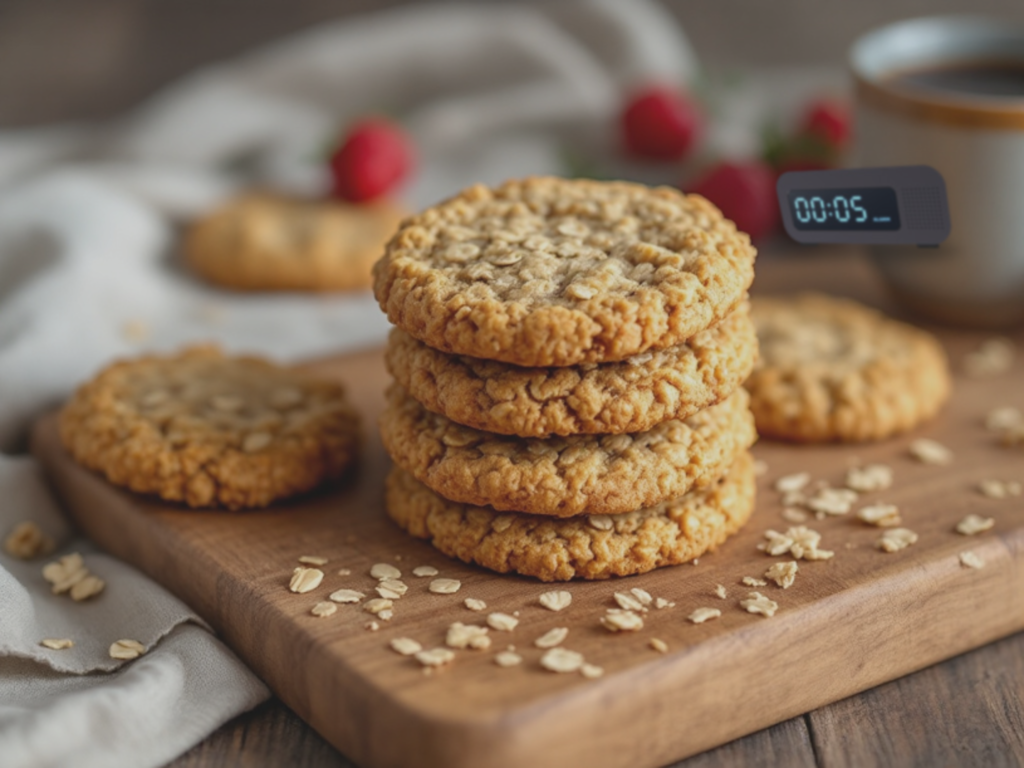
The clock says {"hour": 0, "minute": 5}
